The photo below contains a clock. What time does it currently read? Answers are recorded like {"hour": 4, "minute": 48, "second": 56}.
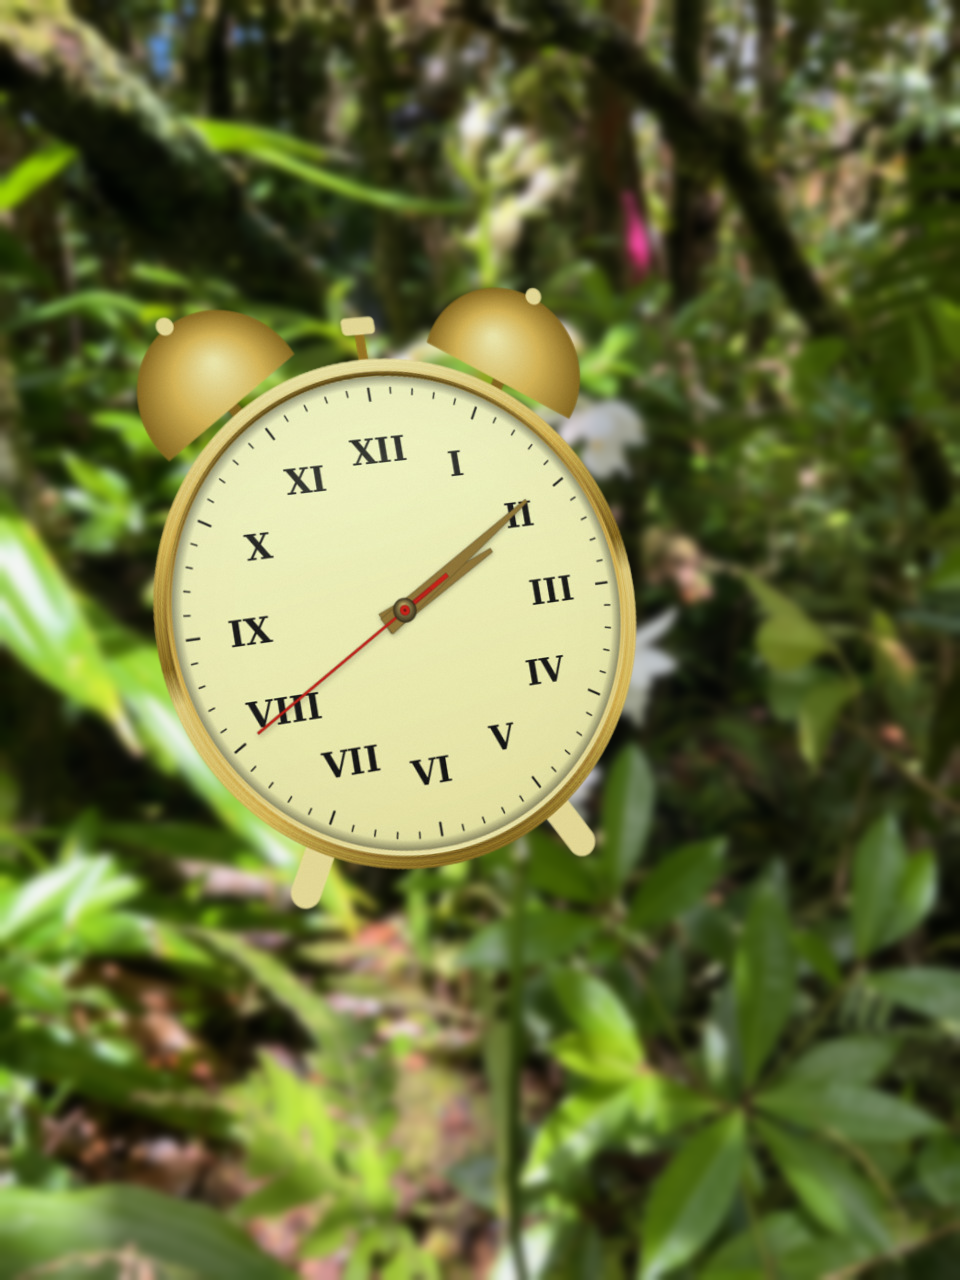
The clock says {"hour": 2, "minute": 9, "second": 40}
